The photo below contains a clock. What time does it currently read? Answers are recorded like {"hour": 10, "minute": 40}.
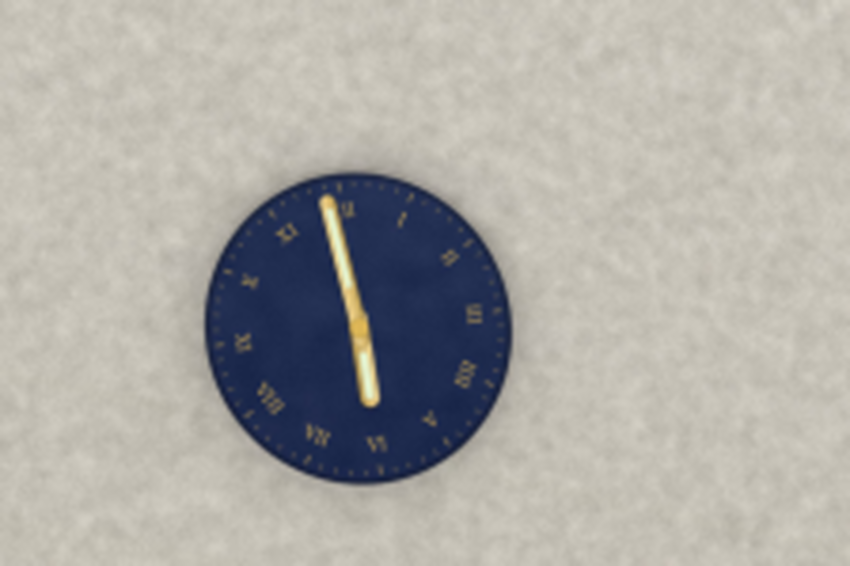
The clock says {"hour": 5, "minute": 59}
